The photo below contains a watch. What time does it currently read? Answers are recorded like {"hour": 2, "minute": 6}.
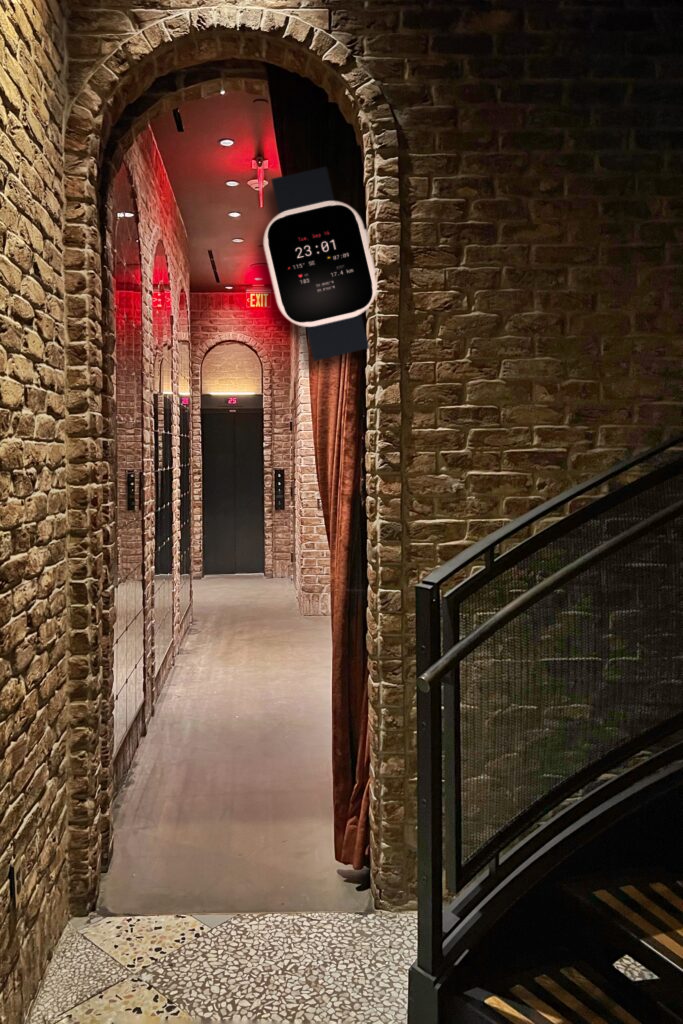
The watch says {"hour": 23, "minute": 1}
